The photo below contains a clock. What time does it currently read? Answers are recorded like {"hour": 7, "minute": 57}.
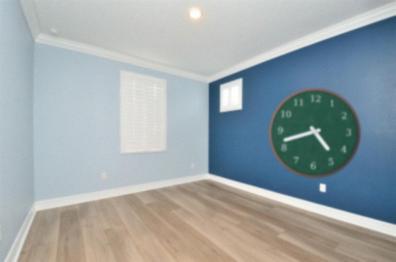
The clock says {"hour": 4, "minute": 42}
